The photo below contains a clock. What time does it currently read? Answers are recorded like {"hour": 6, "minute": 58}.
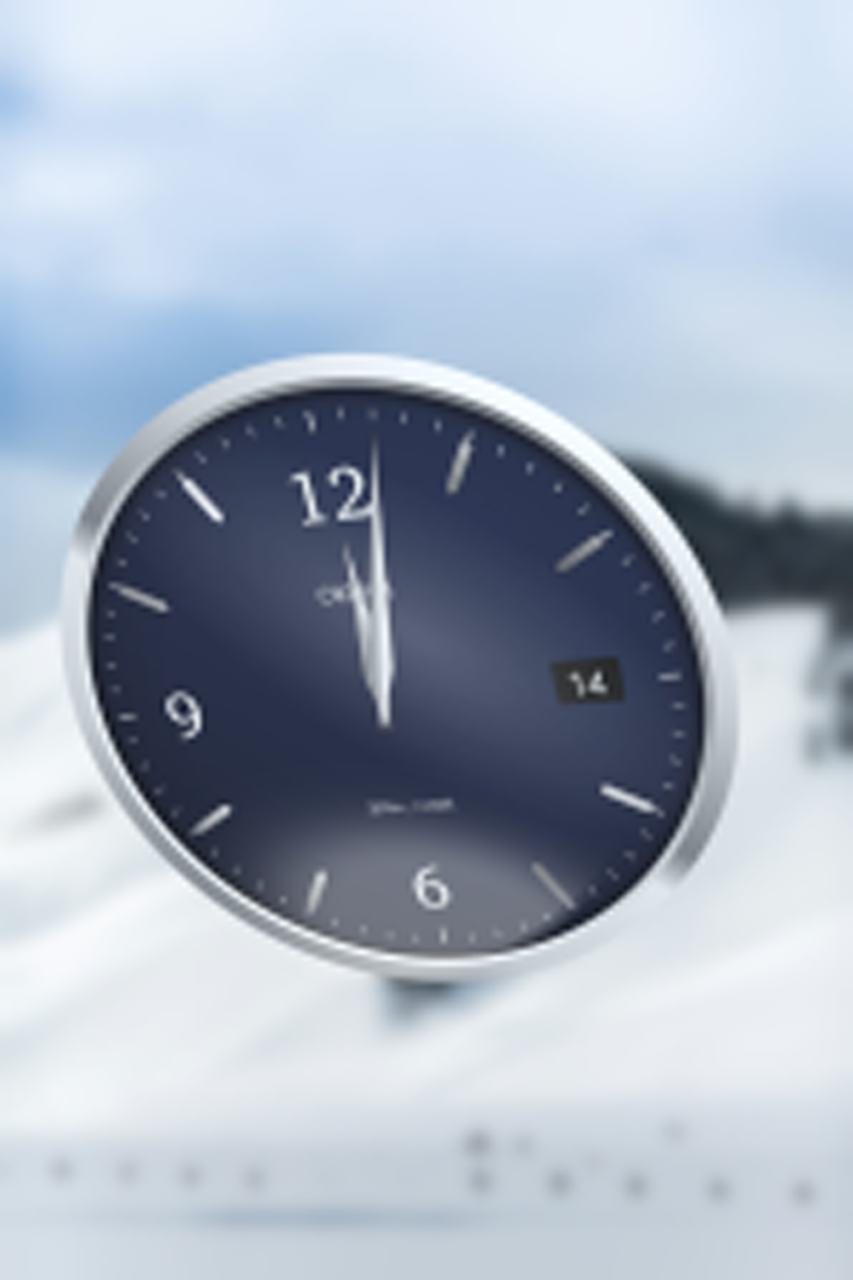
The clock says {"hour": 12, "minute": 2}
